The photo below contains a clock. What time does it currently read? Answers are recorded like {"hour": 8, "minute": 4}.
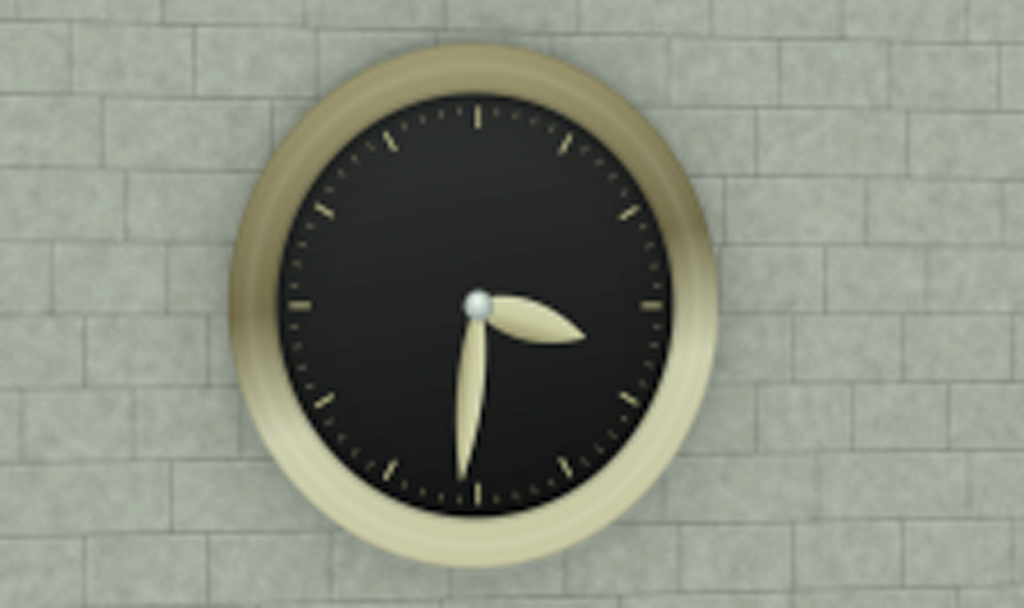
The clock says {"hour": 3, "minute": 31}
